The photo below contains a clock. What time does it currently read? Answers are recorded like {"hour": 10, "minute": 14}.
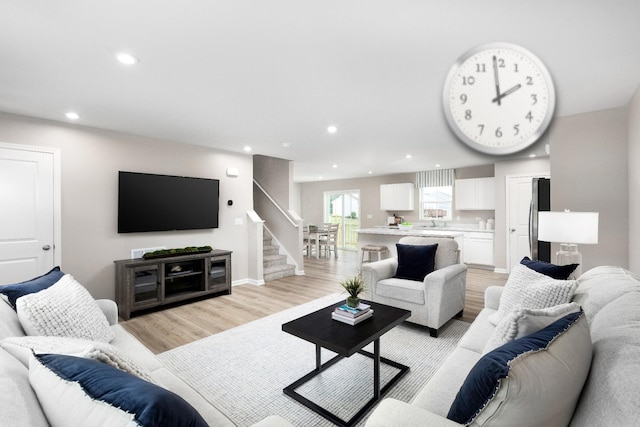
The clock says {"hour": 1, "minute": 59}
